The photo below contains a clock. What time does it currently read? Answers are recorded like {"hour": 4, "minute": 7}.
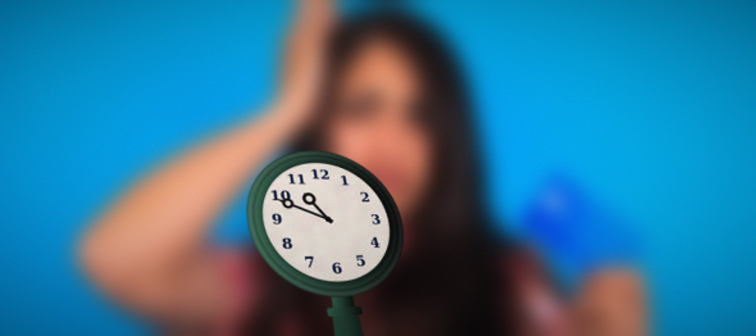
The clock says {"hour": 10, "minute": 49}
